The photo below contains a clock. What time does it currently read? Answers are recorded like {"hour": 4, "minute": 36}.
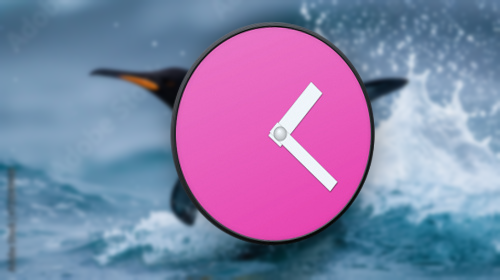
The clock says {"hour": 1, "minute": 22}
